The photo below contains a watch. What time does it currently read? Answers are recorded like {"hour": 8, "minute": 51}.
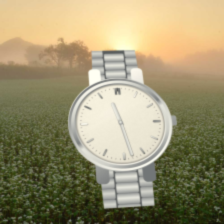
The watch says {"hour": 11, "minute": 28}
